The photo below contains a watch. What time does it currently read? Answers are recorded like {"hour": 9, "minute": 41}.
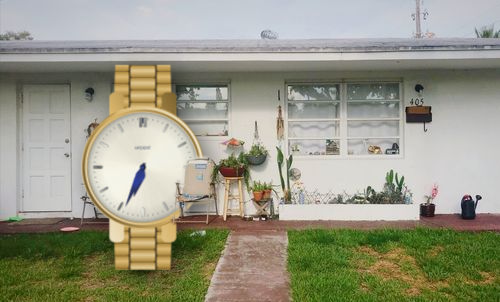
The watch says {"hour": 6, "minute": 34}
